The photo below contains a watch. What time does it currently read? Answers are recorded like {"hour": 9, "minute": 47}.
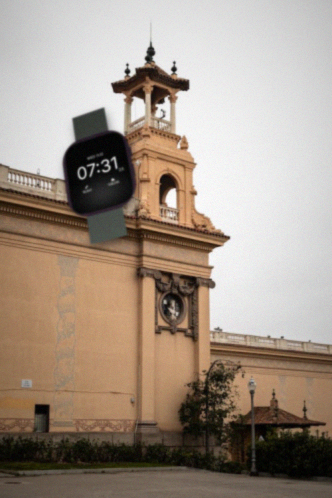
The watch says {"hour": 7, "minute": 31}
